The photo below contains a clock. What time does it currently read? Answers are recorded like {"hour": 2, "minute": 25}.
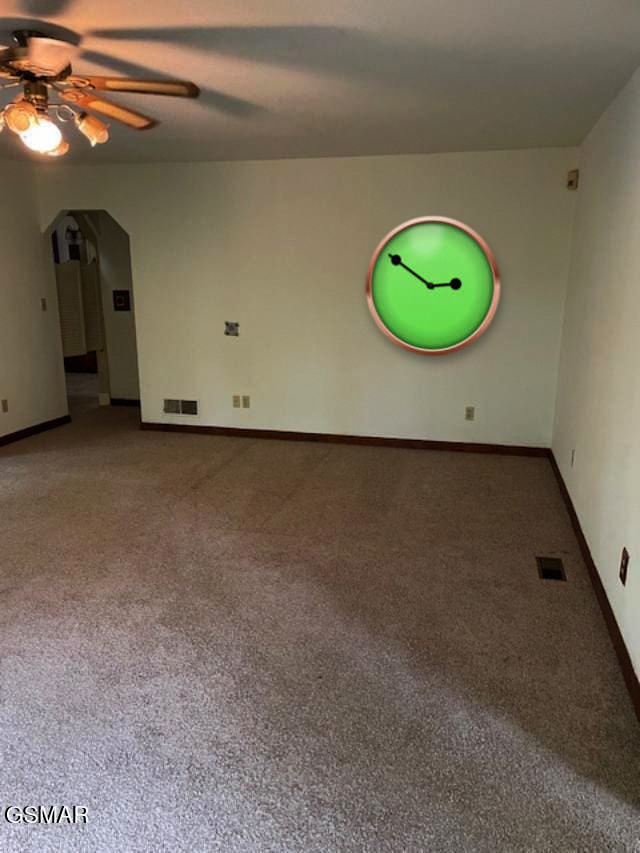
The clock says {"hour": 2, "minute": 51}
